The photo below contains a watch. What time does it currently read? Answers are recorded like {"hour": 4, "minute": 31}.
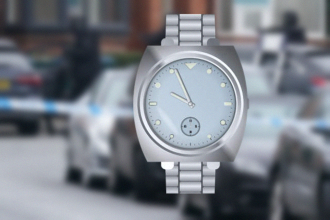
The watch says {"hour": 9, "minute": 56}
